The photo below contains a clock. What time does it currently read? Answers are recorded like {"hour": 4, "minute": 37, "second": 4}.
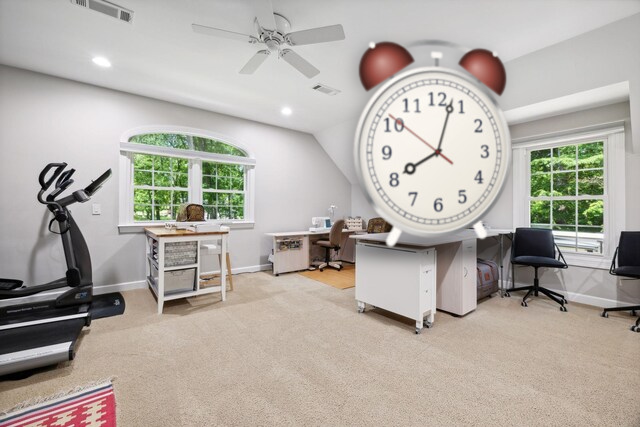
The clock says {"hour": 8, "minute": 2, "second": 51}
